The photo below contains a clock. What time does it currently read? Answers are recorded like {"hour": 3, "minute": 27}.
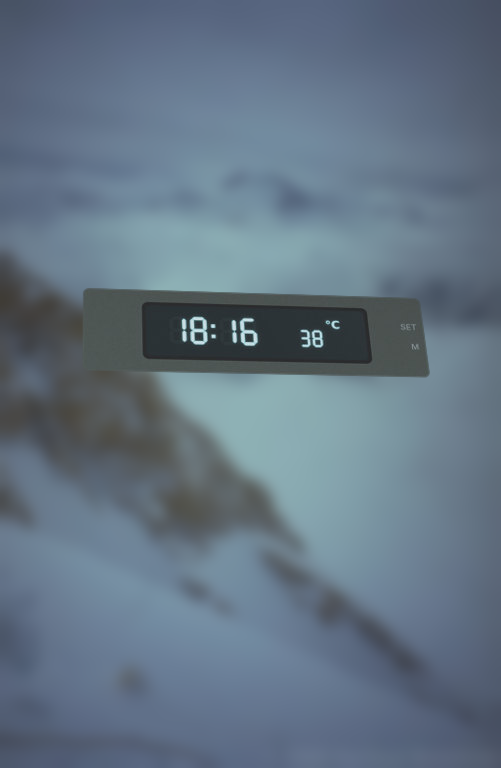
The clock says {"hour": 18, "minute": 16}
